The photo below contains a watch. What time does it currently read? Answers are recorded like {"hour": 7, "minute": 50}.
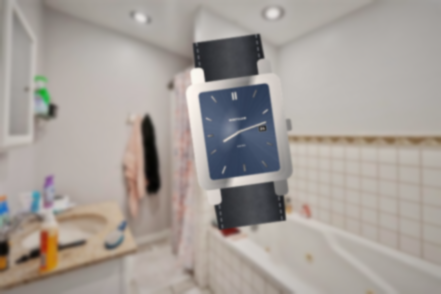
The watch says {"hour": 8, "minute": 13}
